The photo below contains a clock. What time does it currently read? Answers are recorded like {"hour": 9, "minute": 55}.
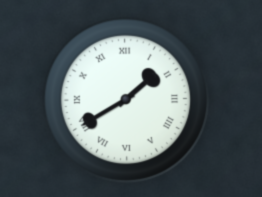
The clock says {"hour": 1, "minute": 40}
